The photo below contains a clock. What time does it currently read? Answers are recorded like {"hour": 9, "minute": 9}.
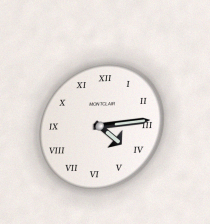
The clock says {"hour": 4, "minute": 14}
